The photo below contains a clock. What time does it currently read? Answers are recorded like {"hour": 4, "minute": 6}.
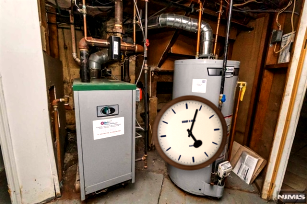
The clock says {"hour": 5, "minute": 4}
